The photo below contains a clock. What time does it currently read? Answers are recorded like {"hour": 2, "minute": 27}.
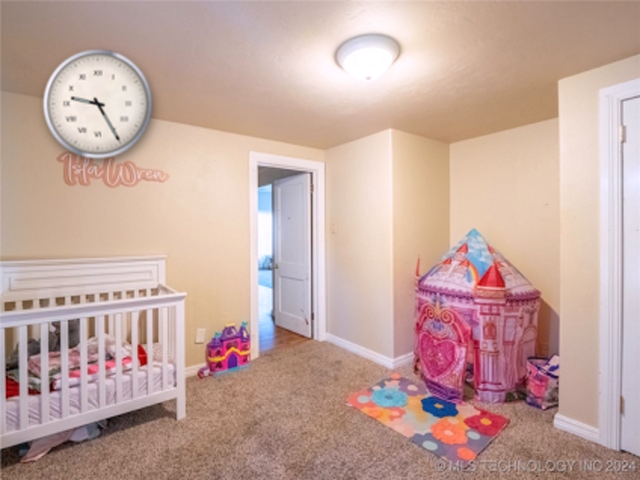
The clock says {"hour": 9, "minute": 25}
